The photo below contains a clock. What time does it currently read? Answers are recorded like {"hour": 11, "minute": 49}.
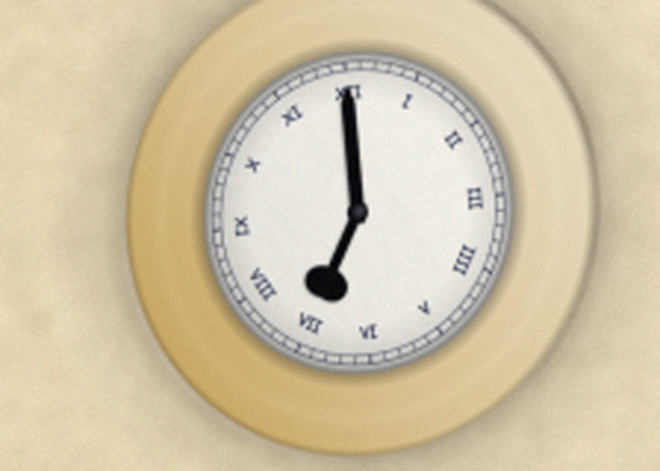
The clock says {"hour": 7, "minute": 0}
